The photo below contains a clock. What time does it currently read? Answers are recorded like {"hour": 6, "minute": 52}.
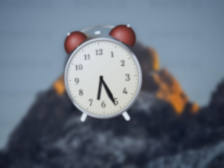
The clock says {"hour": 6, "minute": 26}
